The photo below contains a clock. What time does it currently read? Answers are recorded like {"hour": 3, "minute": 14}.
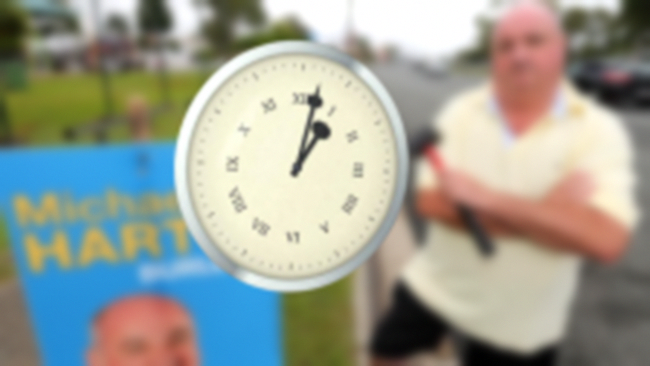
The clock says {"hour": 1, "minute": 2}
